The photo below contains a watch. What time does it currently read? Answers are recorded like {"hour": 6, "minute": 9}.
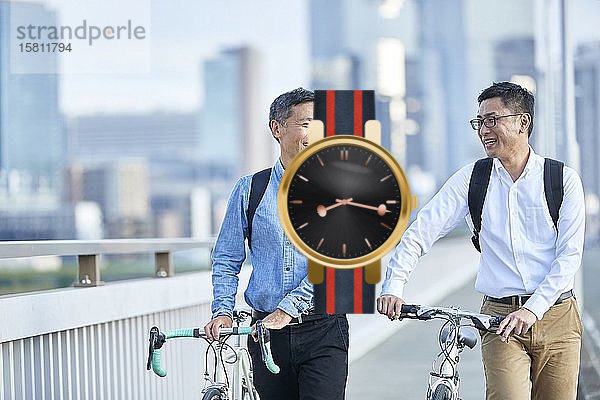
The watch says {"hour": 8, "minute": 17}
